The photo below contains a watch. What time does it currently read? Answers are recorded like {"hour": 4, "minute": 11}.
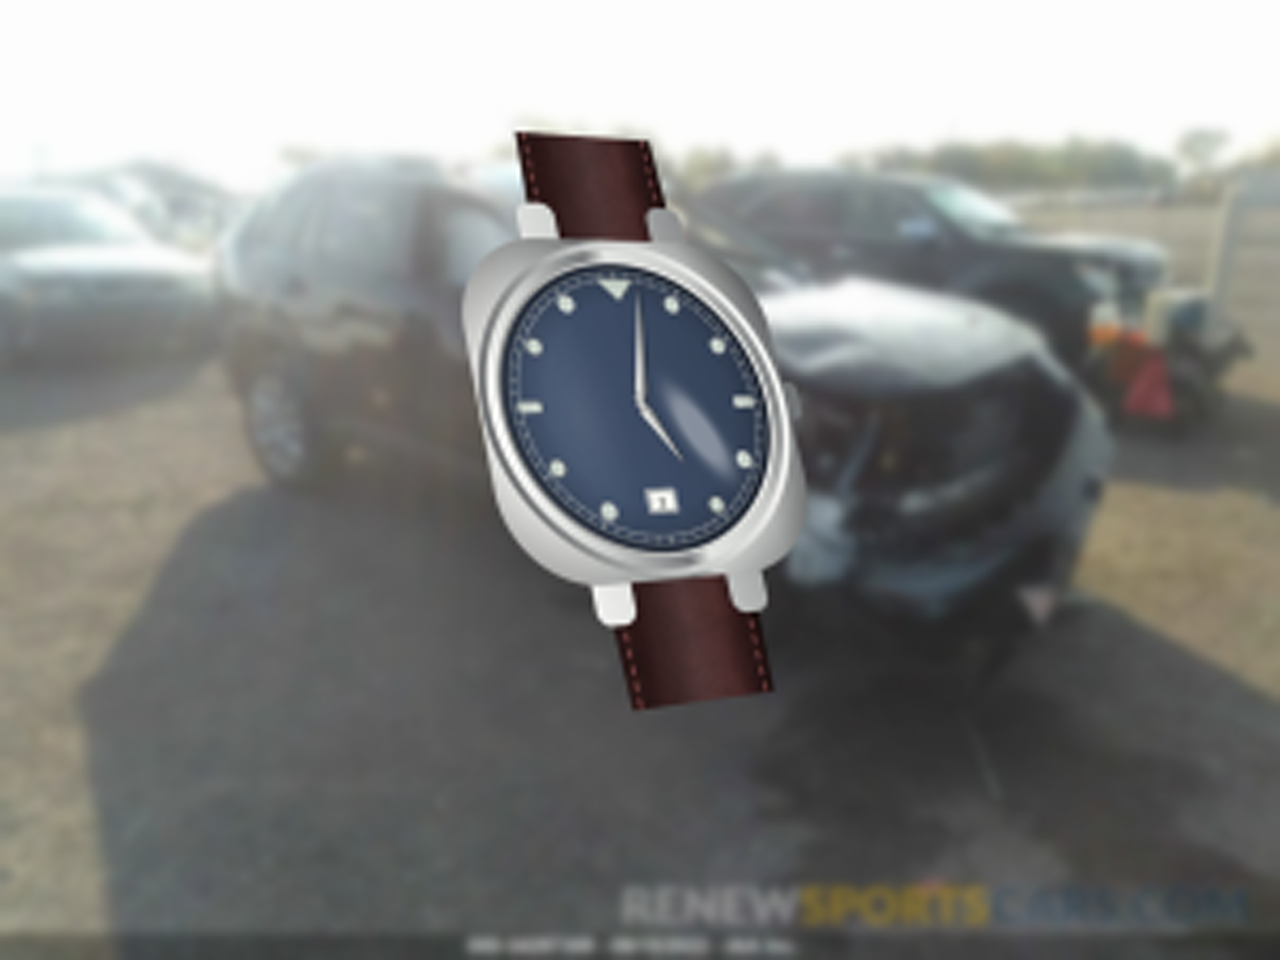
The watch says {"hour": 5, "minute": 2}
